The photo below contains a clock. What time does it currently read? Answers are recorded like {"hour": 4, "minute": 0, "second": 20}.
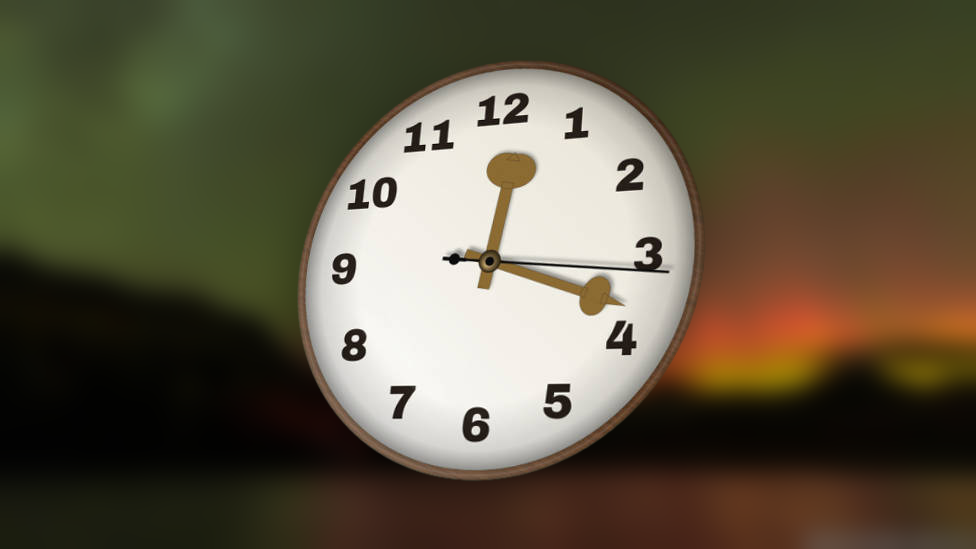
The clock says {"hour": 12, "minute": 18, "second": 16}
